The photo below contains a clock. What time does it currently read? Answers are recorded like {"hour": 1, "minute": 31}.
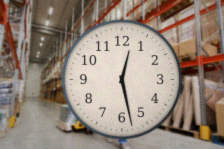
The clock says {"hour": 12, "minute": 28}
